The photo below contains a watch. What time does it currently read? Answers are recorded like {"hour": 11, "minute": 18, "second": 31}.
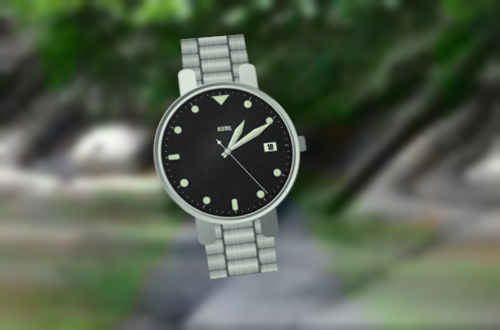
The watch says {"hour": 1, "minute": 10, "second": 24}
